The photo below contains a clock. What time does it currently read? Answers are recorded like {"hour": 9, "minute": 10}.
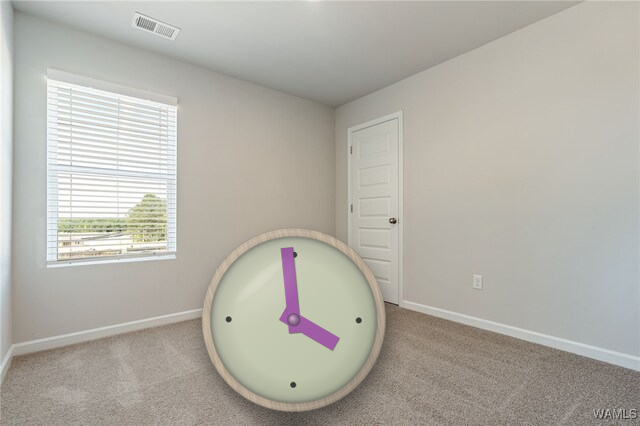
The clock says {"hour": 3, "minute": 59}
